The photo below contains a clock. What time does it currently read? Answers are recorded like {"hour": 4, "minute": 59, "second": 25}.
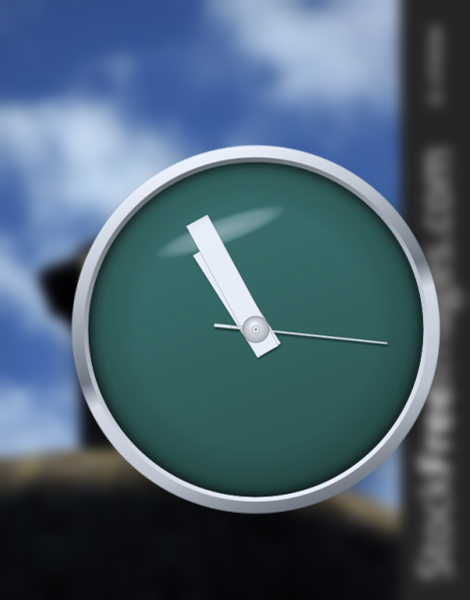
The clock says {"hour": 10, "minute": 55, "second": 16}
